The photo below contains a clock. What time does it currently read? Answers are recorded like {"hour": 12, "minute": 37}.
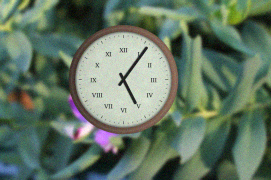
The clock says {"hour": 5, "minute": 6}
